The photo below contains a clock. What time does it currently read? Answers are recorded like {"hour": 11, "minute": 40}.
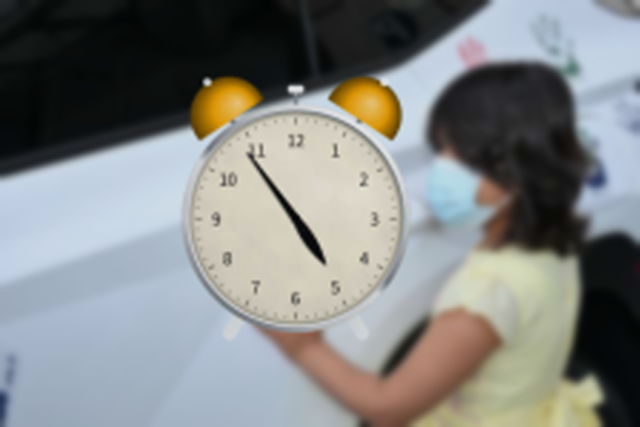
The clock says {"hour": 4, "minute": 54}
